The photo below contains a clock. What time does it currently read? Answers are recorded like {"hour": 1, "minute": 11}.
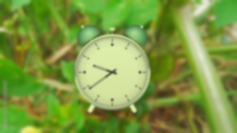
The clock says {"hour": 9, "minute": 39}
